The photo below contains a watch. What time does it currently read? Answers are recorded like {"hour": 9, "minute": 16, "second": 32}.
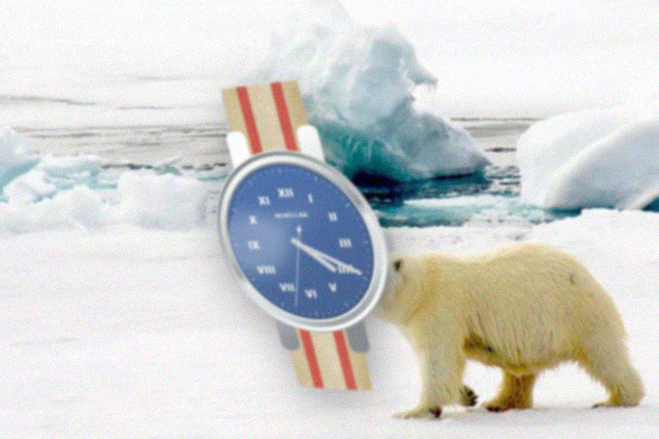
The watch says {"hour": 4, "minute": 19, "second": 33}
